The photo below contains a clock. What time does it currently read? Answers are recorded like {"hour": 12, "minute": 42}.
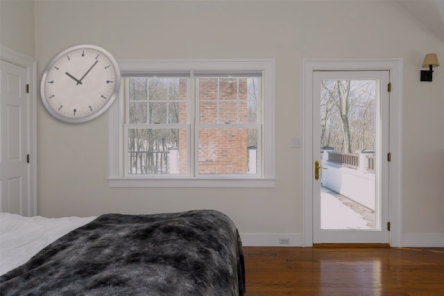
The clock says {"hour": 10, "minute": 6}
